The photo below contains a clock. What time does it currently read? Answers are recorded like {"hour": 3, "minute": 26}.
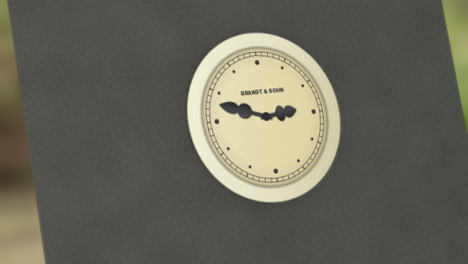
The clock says {"hour": 2, "minute": 48}
